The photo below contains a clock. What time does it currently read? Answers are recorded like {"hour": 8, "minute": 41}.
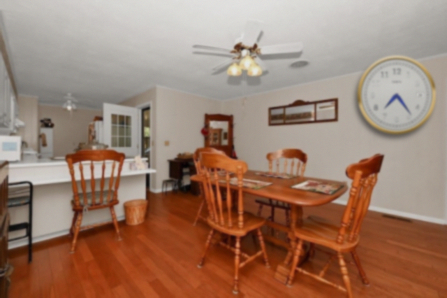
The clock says {"hour": 7, "minute": 24}
